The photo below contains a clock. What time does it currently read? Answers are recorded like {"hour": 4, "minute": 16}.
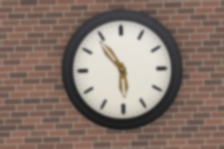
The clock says {"hour": 5, "minute": 54}
